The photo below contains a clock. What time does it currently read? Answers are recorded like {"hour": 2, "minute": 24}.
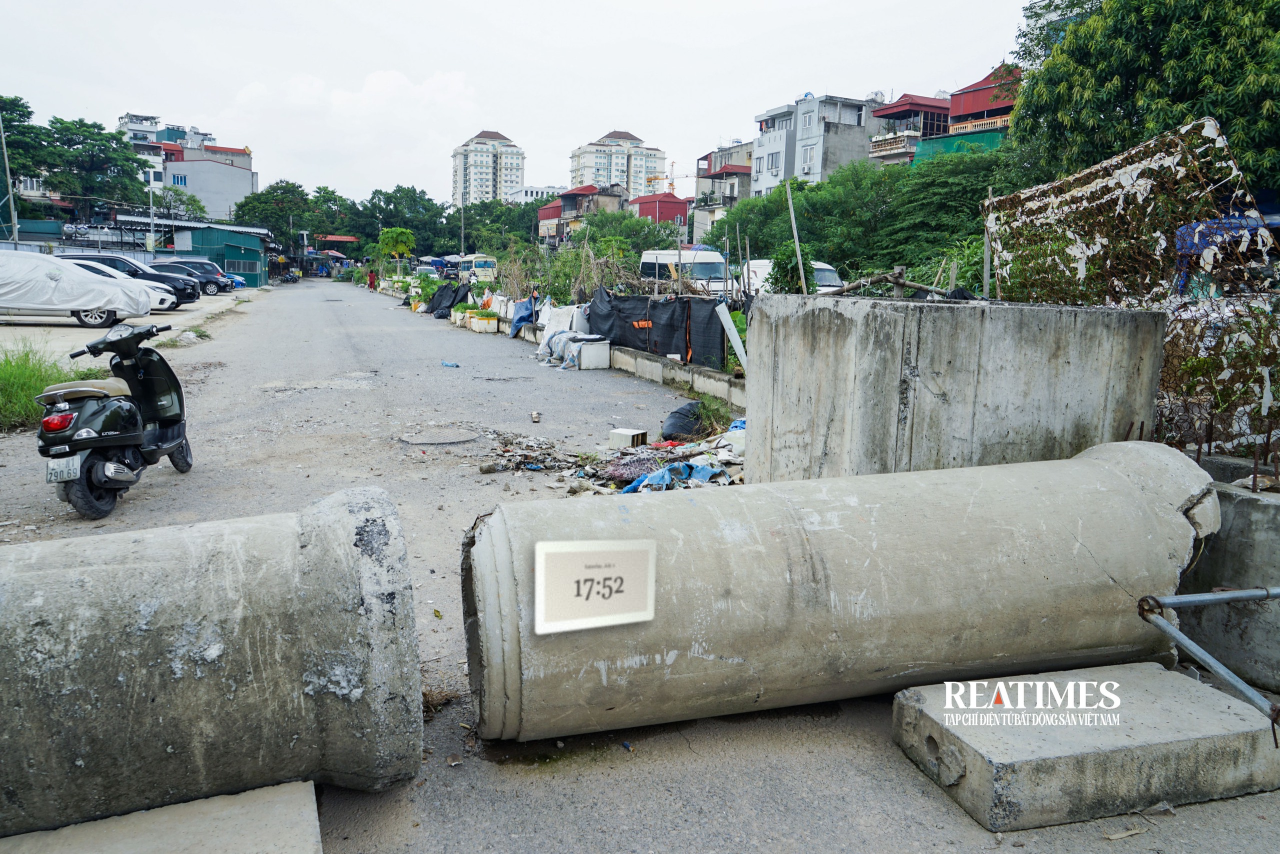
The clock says {"hour": 17, "minute": 52}
